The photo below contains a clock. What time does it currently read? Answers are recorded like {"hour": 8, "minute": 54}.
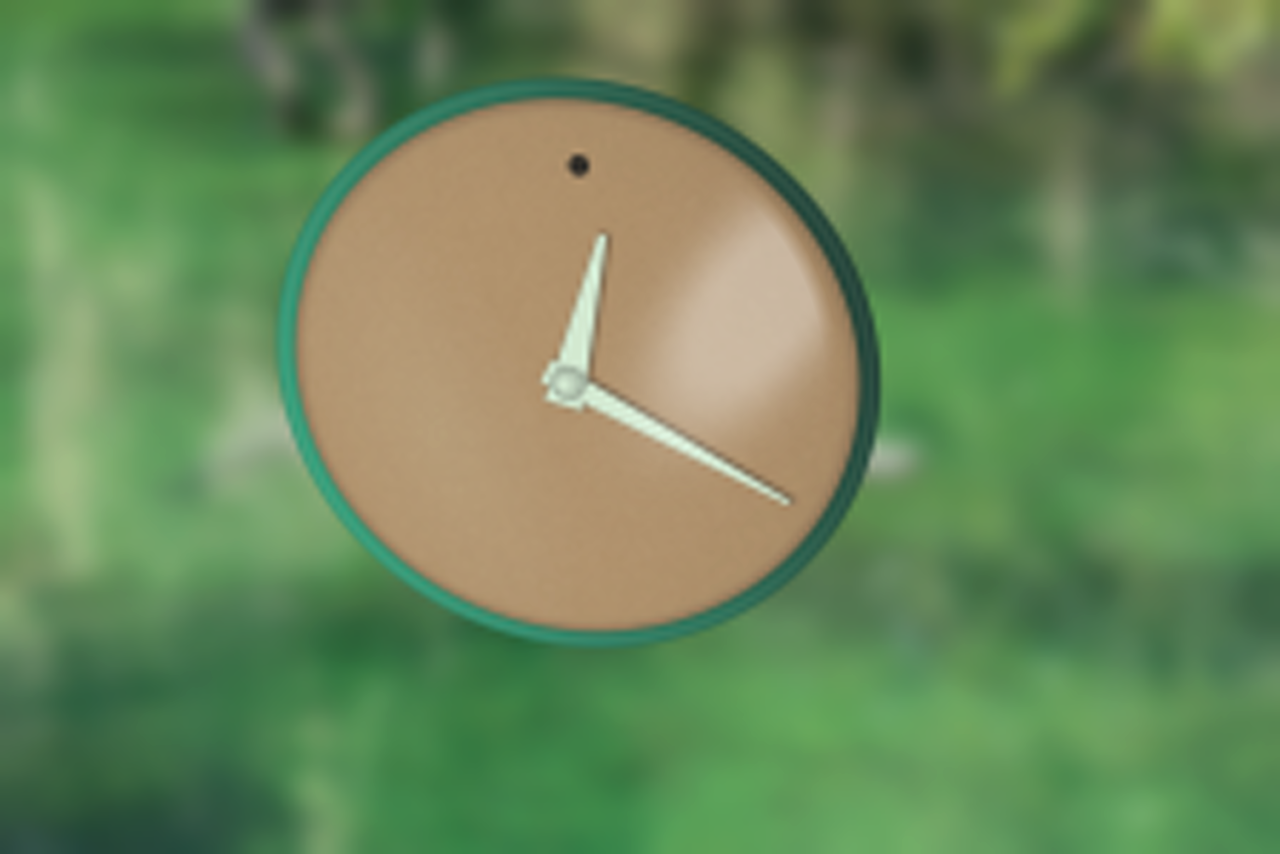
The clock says {"hour": 12, "minute": 19}
